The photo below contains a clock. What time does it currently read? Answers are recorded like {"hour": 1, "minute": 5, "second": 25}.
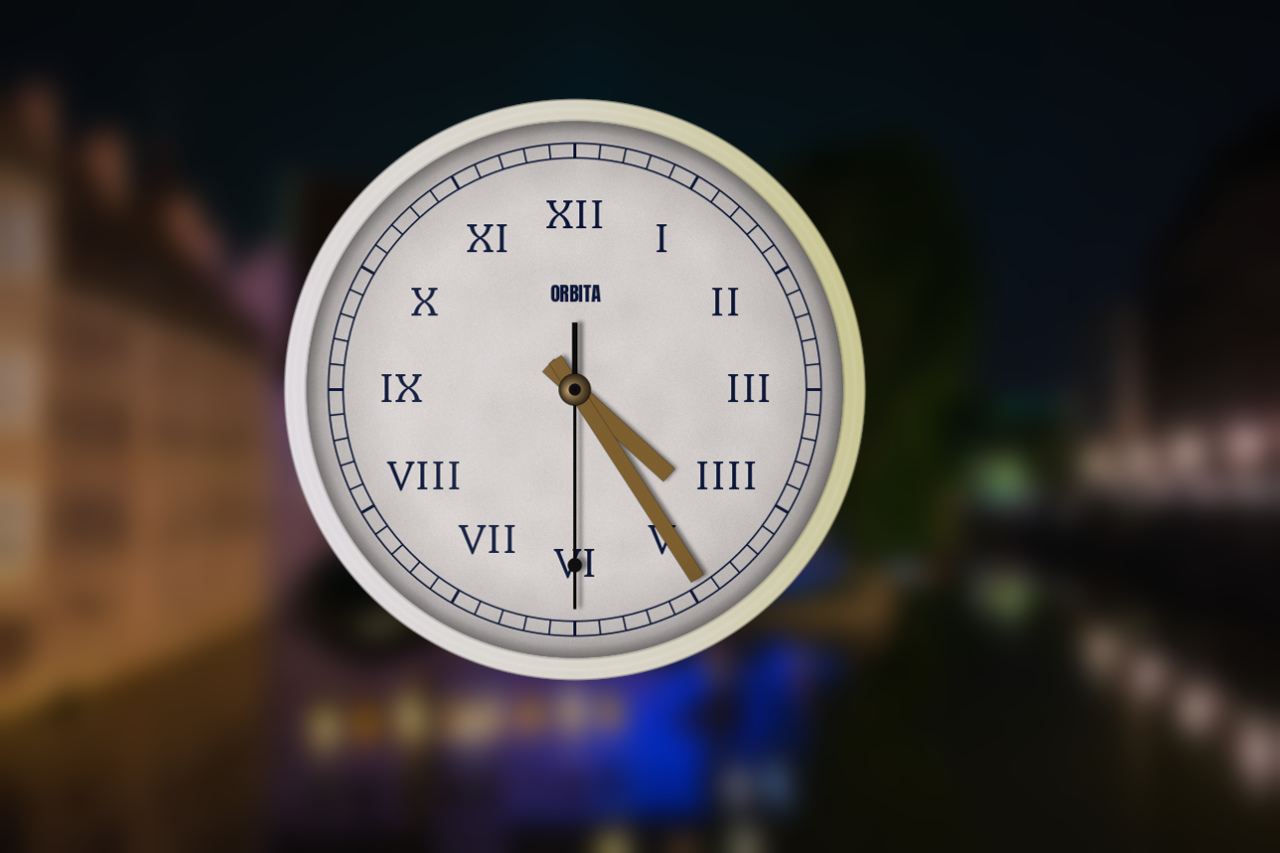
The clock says {"hour": 4, "minute": 24, "second": 30}
